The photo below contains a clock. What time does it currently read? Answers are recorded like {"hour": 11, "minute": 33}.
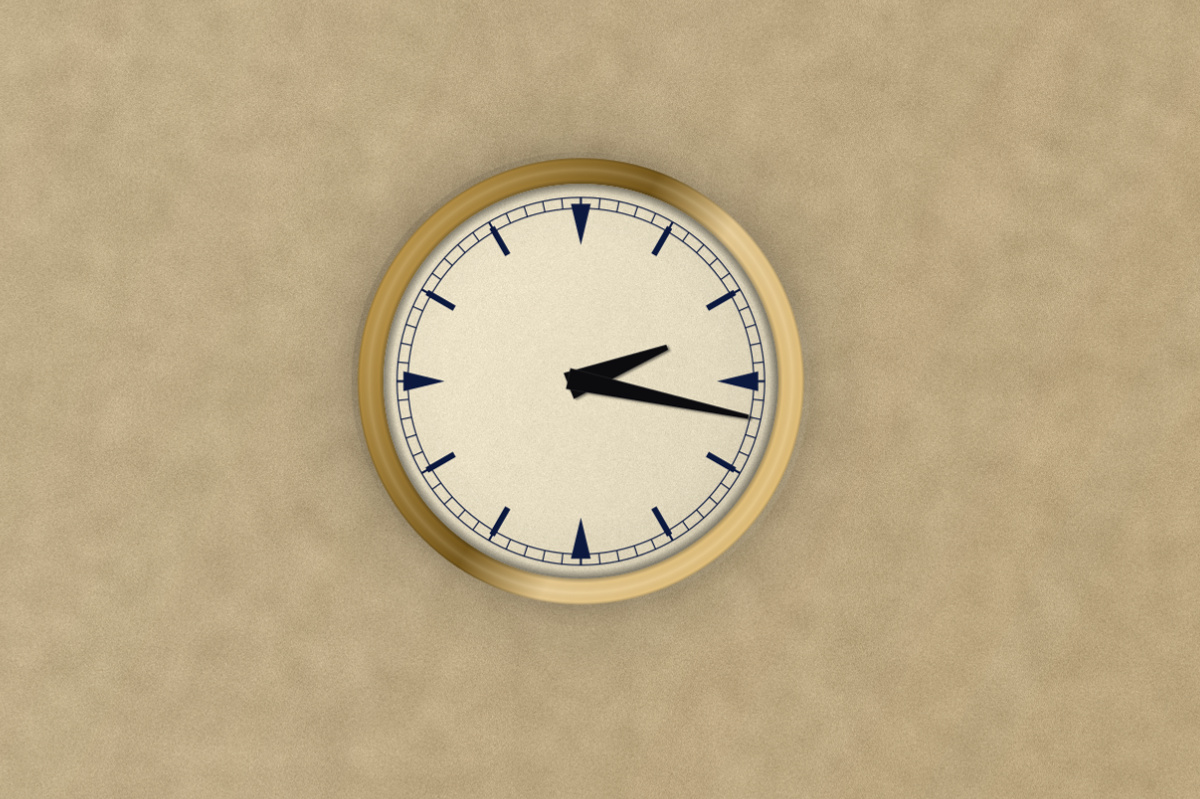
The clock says {"hour": 2, "minute": 17}
